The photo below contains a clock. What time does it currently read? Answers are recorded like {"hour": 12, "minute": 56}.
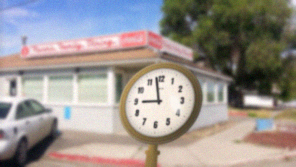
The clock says {"hour": 8, "minute": 58}
